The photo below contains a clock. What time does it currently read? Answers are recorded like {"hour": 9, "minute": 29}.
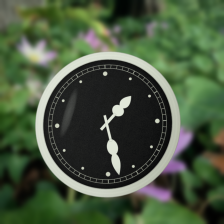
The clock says {"hour": 1, "minute": 28}
